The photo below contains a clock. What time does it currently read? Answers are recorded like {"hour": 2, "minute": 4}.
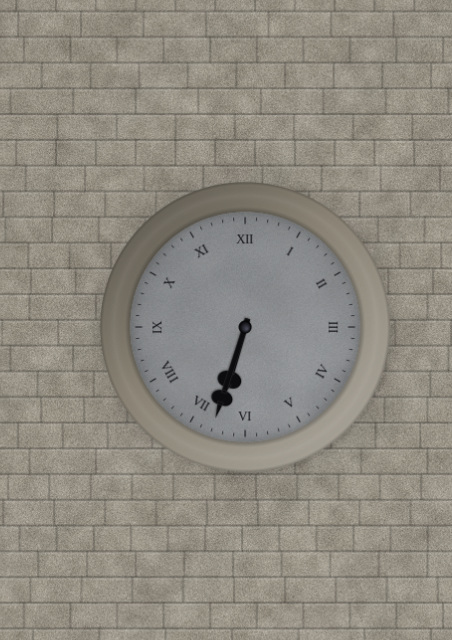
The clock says {"hour": 6, "minute": 33}
